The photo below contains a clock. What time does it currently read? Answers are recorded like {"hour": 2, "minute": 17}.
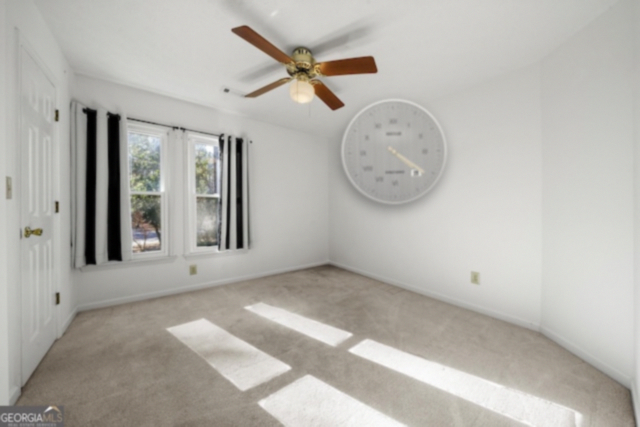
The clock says {"hour": 4, "minute": 21}
